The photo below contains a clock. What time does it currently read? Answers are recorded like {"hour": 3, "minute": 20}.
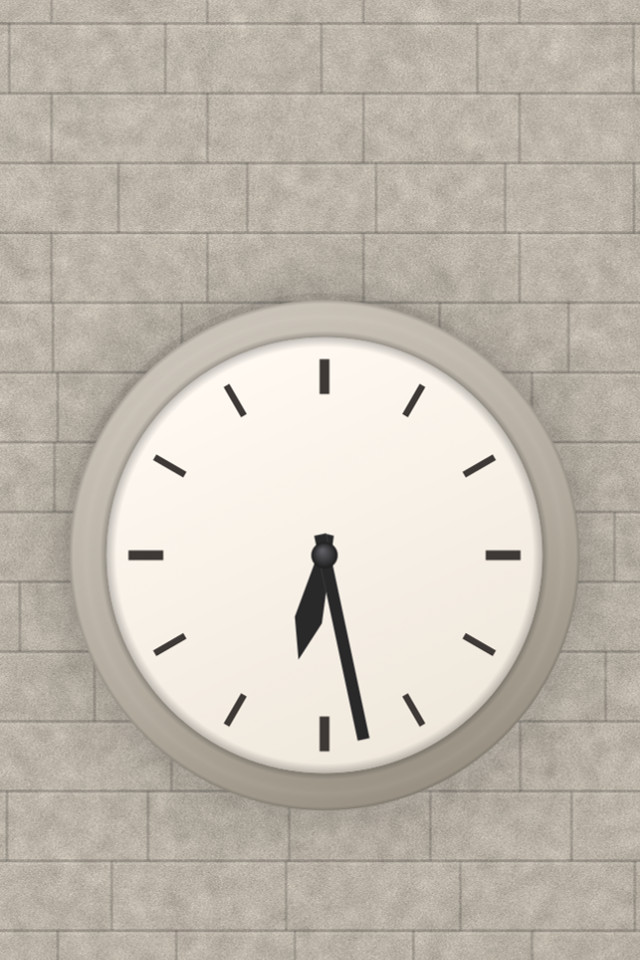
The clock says {"hour": 6, "minute": 28}
